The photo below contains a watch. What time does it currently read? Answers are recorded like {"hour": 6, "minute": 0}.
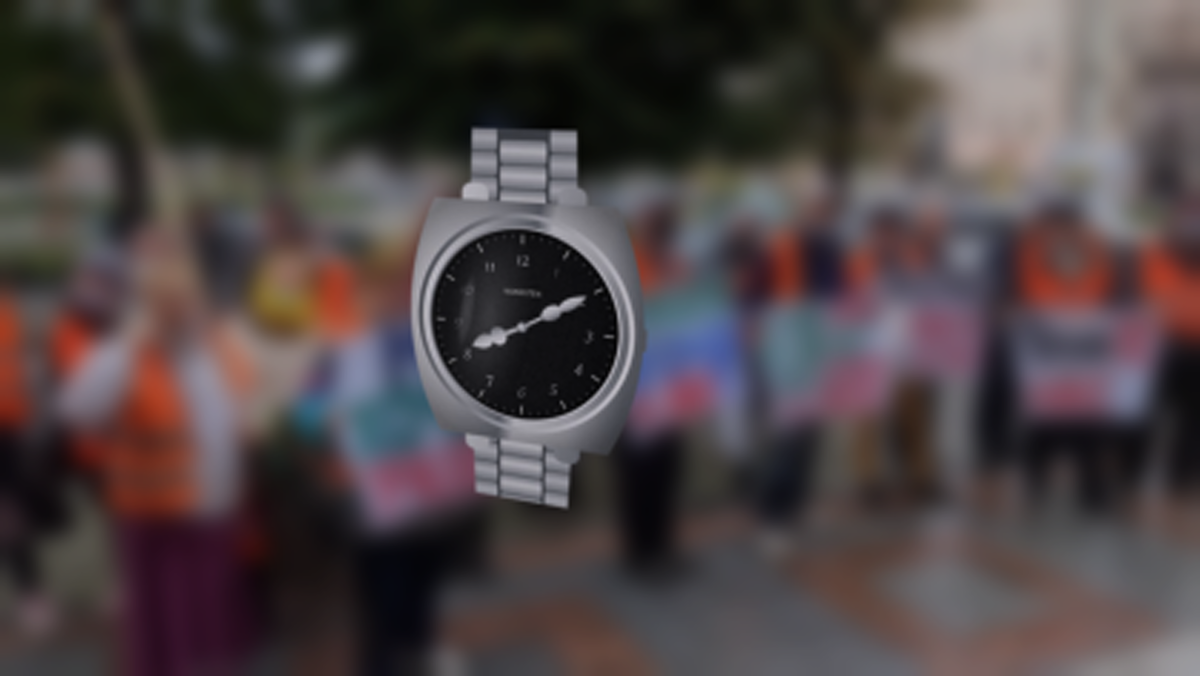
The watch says {"hour": 8, "minute": 10}
